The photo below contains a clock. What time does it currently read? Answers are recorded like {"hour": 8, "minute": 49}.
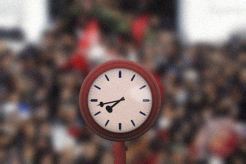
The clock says {"hour": 7, "minute": 43}
